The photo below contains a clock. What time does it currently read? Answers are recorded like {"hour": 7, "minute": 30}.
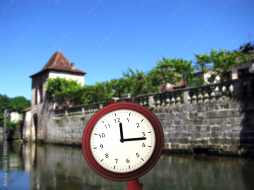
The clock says {"hour": 12, "minute": 17}
